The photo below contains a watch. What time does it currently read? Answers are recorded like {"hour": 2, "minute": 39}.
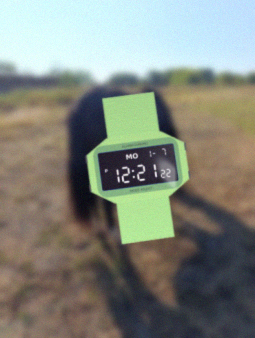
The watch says {"hour": 12, "minute": 21}
